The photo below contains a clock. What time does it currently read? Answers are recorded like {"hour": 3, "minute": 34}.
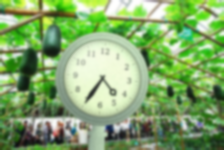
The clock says {"hour": 4, "minute": 35}
